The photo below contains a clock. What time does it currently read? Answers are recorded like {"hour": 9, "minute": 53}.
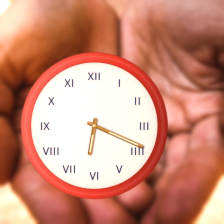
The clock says {"hour": 6, "minute": 19}
